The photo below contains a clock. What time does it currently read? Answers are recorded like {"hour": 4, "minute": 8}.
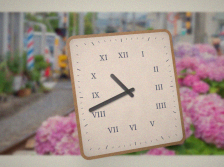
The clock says {"hour": 10, "minute": 42}
